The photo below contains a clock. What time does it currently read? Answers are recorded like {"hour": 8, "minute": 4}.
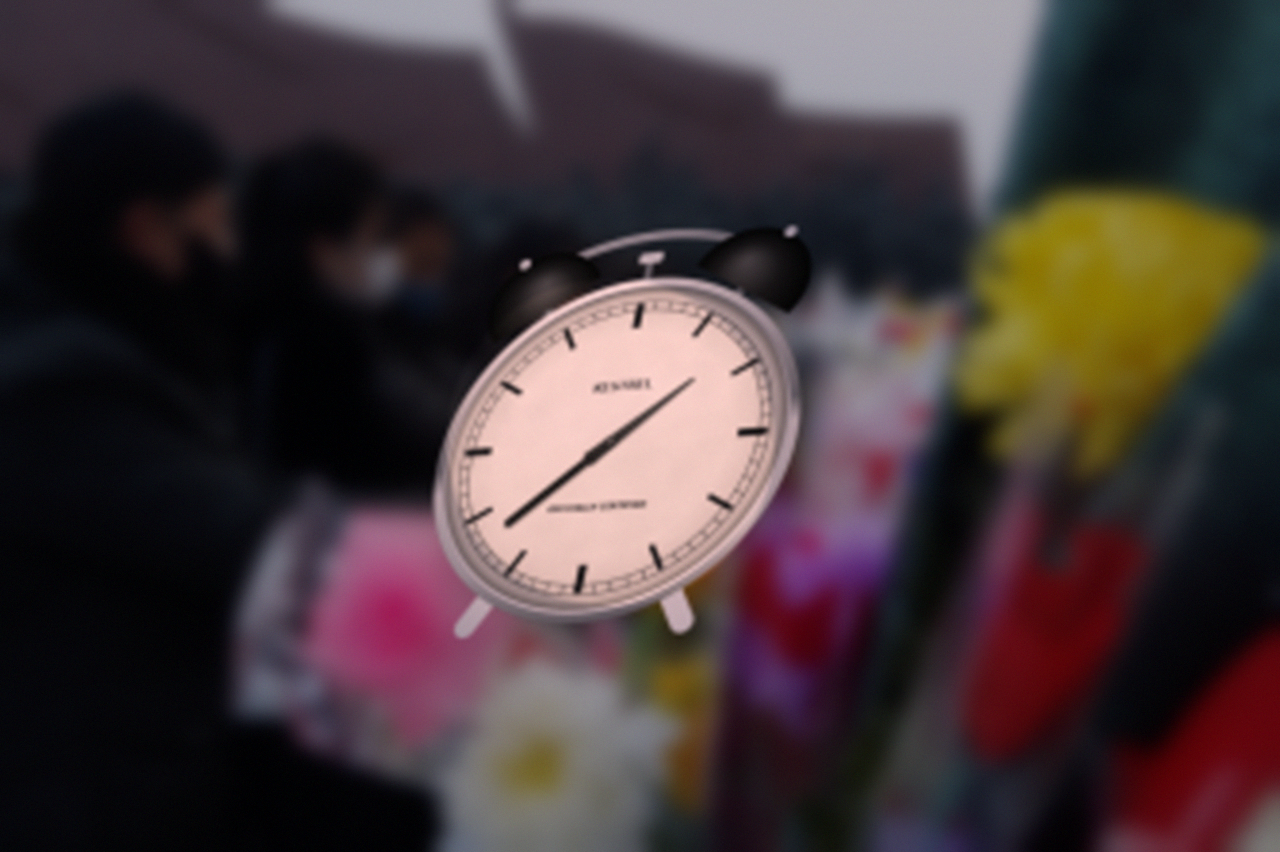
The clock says {"hour": 1, "minute": 38}
